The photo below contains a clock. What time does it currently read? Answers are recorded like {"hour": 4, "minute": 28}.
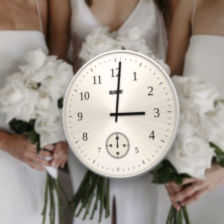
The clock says {"hour": 3, "minute": 1}
